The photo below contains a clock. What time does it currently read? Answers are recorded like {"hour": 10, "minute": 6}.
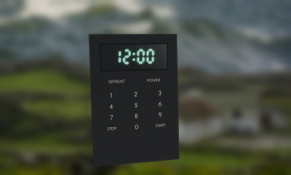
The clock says {"hour": 12, "minute": 0}
